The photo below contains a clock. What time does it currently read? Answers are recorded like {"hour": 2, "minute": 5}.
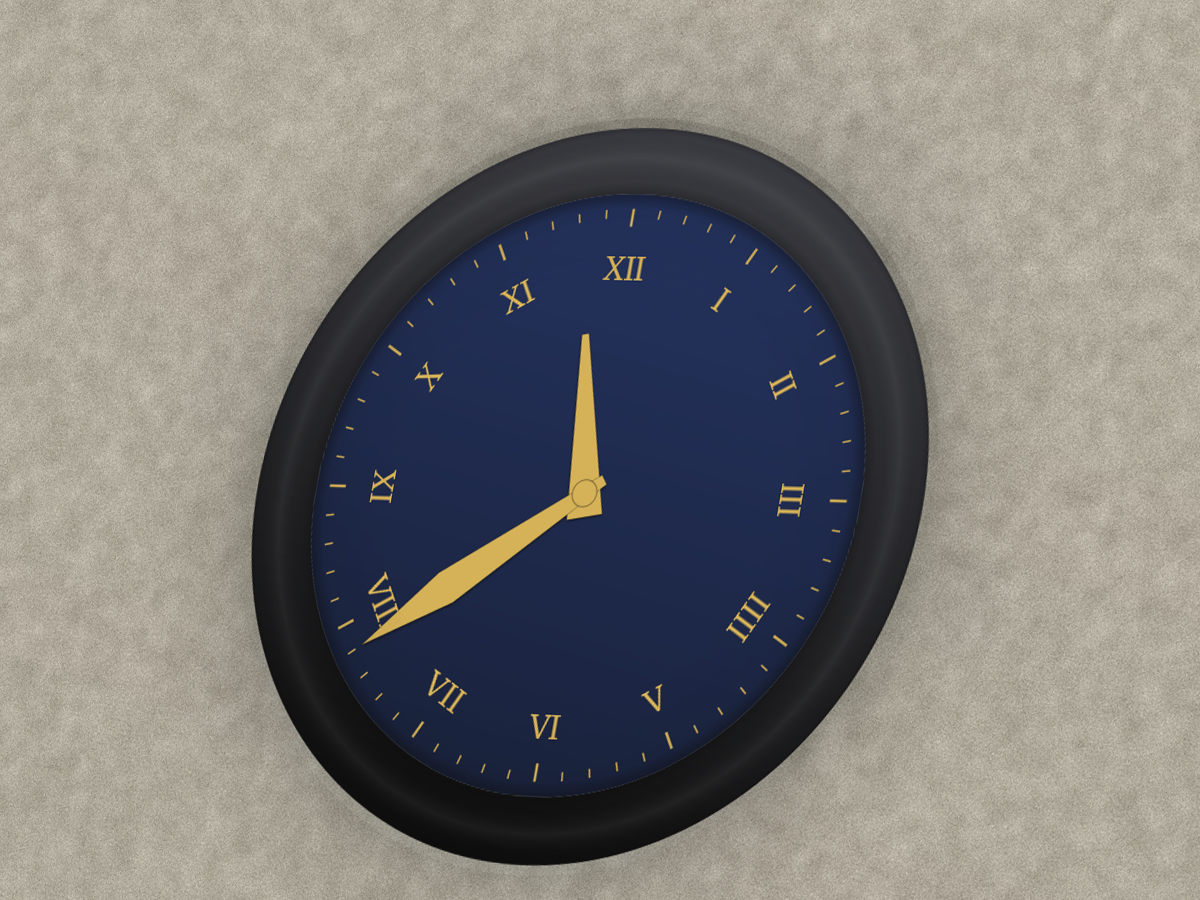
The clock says {"hour": 11, "minute": 39}
